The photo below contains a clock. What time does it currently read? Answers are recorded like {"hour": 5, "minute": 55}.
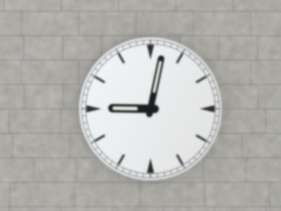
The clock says {"hour": 9, "minute": 2}
